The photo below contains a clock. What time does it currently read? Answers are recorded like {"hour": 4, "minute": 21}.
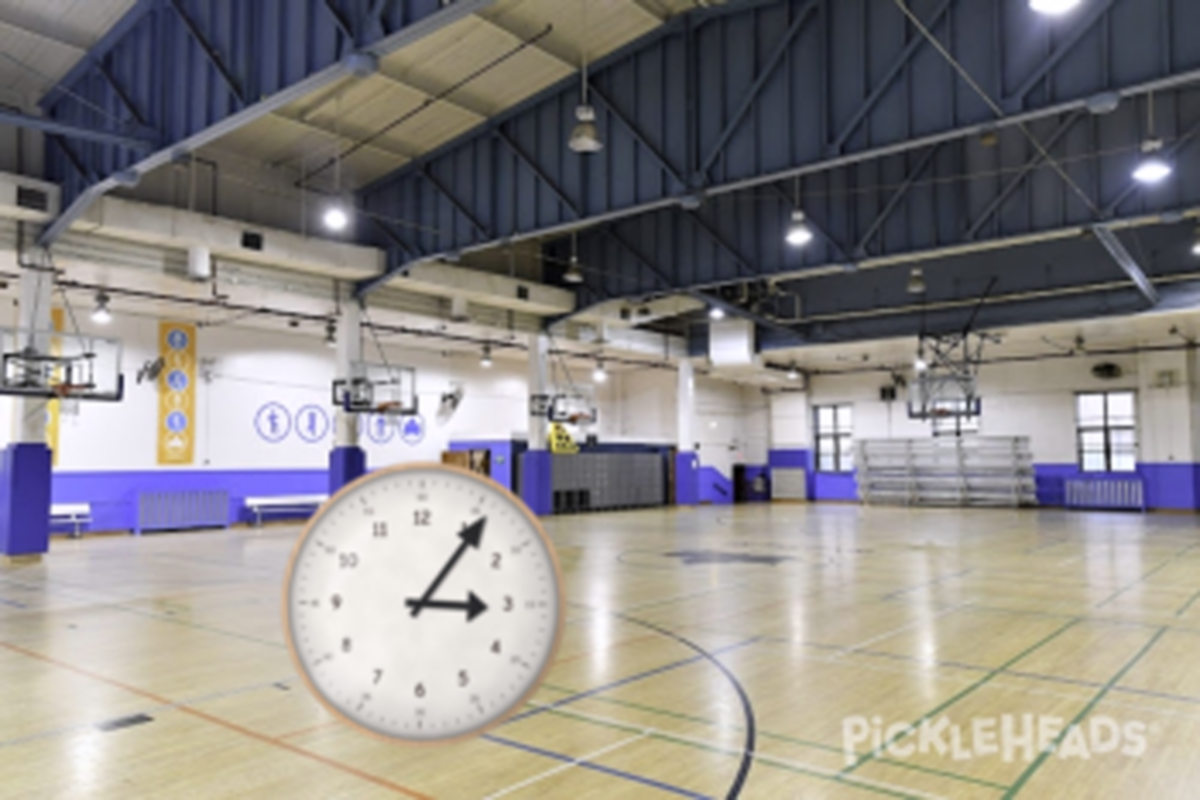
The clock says {"hour": 3, "minute": 6}
